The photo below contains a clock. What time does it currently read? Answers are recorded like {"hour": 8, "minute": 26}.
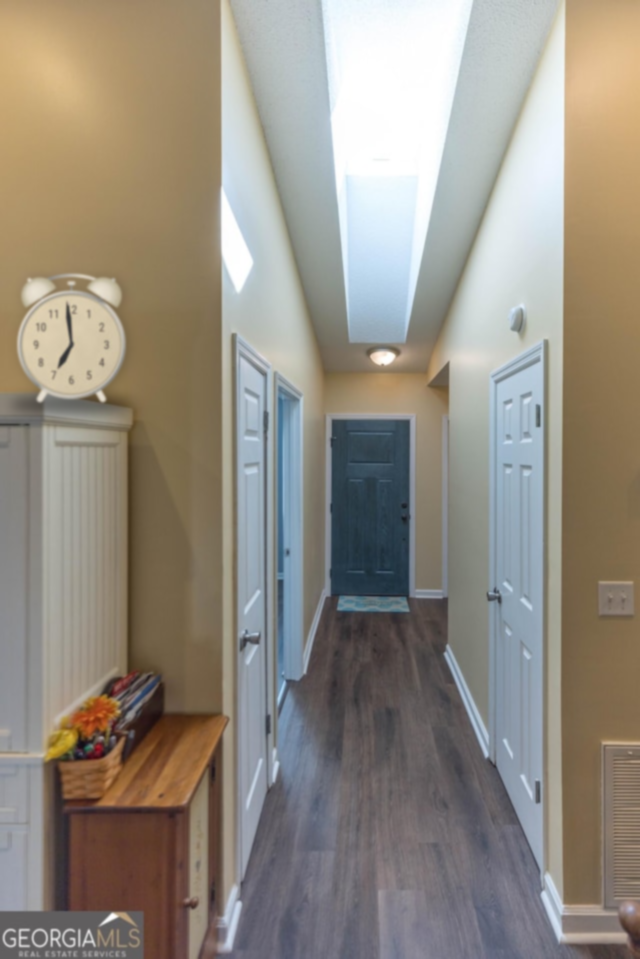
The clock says {"hour": 6, "minute": 59}
